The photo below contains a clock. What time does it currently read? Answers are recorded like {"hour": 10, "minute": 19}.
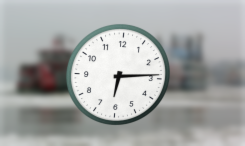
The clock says {"hour": 6, "minute": 14}
